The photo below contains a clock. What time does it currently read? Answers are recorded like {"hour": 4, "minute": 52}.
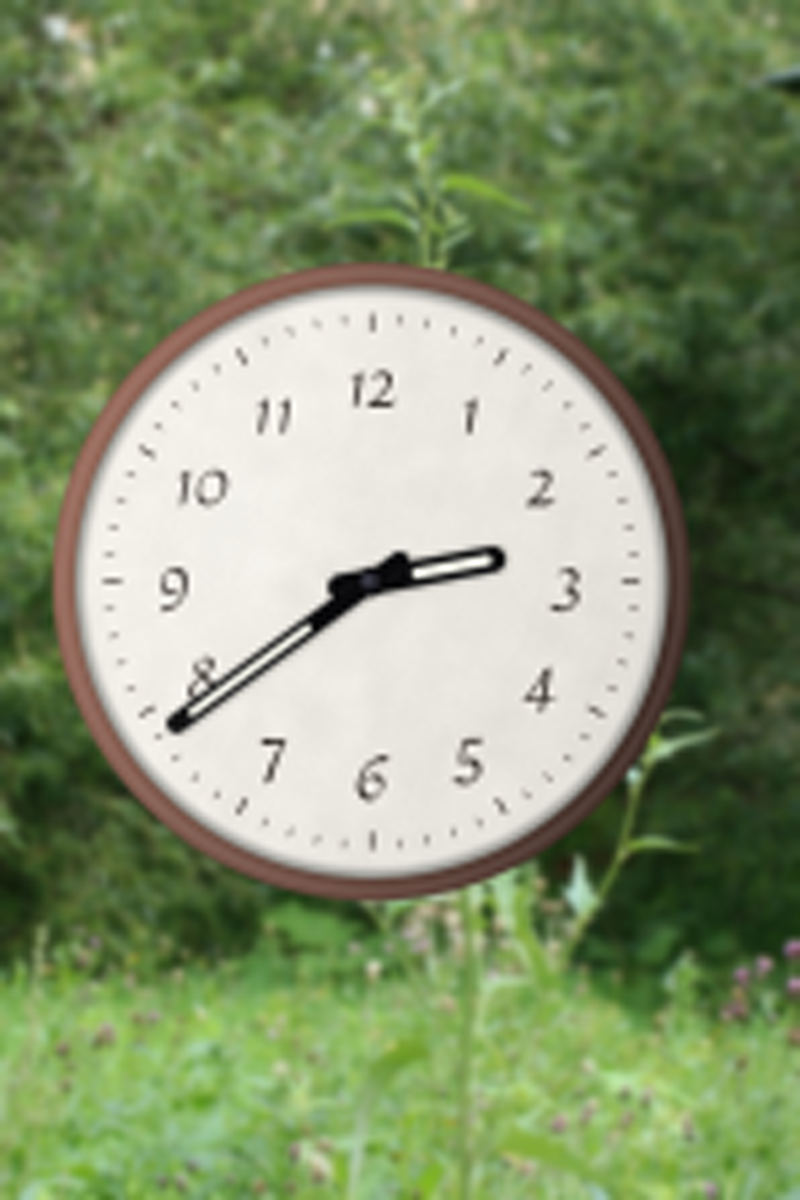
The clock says {"hour": 2, "minute": 39}
